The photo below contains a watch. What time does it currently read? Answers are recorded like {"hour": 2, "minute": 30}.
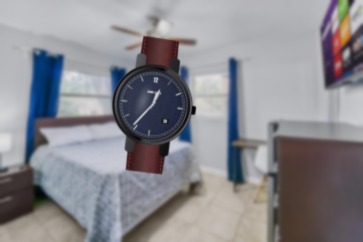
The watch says {"hour": 12, "minute": 36}
